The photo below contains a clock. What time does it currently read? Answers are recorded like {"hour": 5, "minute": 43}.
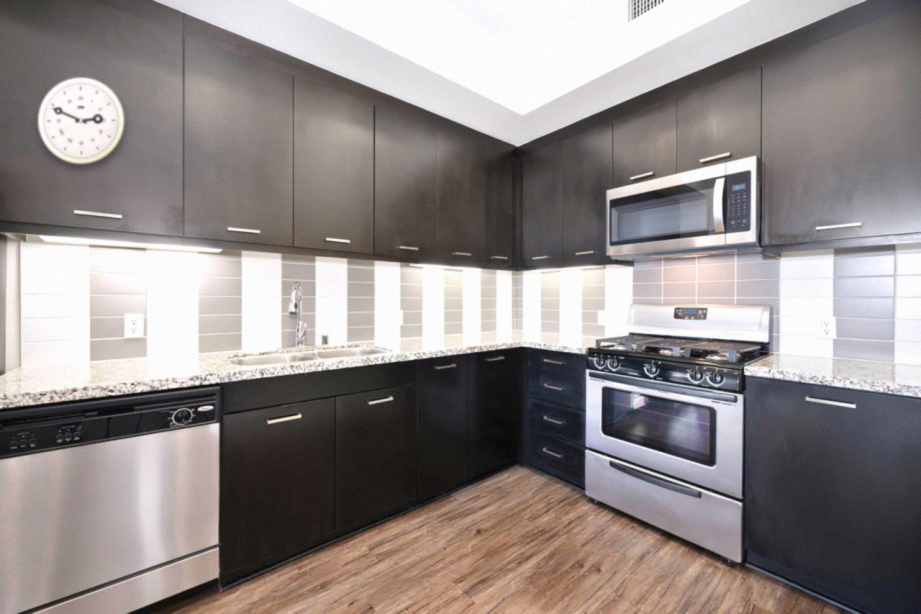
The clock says {"hour": 2, "minute": 49}
